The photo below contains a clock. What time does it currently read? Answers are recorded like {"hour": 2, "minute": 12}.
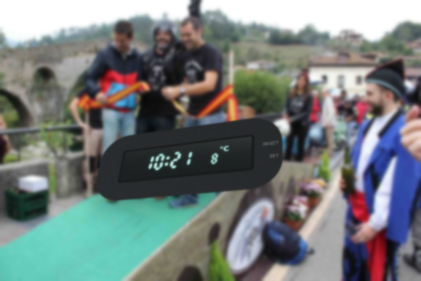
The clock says {"hour": 10, "minute": 21}
